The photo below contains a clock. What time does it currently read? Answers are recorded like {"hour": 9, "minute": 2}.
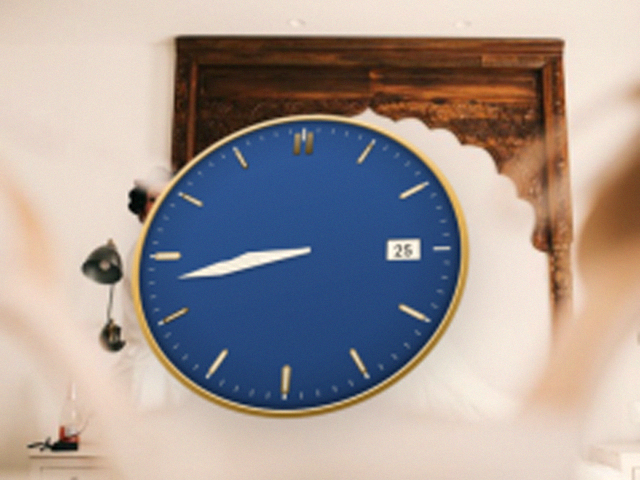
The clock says {"hour": 8, "minute": 43}
